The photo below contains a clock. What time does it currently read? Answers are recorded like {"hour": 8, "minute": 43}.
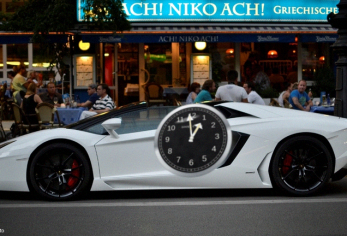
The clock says {"hour": 12, "minute": 59}
